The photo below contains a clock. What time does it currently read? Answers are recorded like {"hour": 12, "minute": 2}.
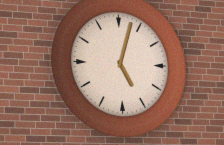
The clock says {"hour": 5, "minute": 3}
